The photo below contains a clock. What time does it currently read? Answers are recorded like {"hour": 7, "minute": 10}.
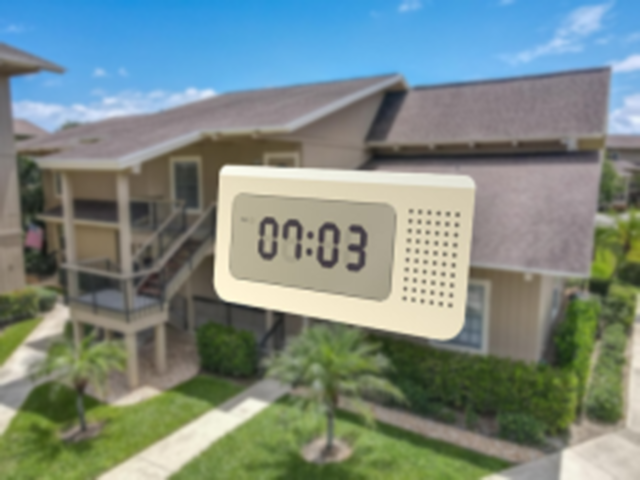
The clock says {"hour": 7, "minute": 3}
